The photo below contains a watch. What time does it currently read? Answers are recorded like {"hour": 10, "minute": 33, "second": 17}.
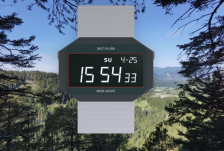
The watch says {"hour": 15, "minute": 54, "second": 33}
